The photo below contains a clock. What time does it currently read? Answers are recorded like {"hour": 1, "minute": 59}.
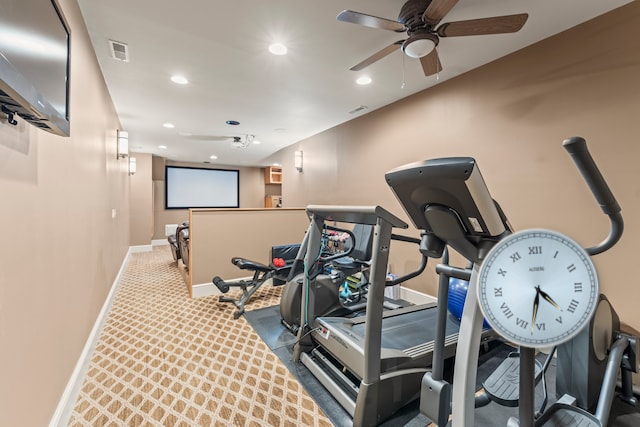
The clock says {"hour": 4, "minute": 32}
